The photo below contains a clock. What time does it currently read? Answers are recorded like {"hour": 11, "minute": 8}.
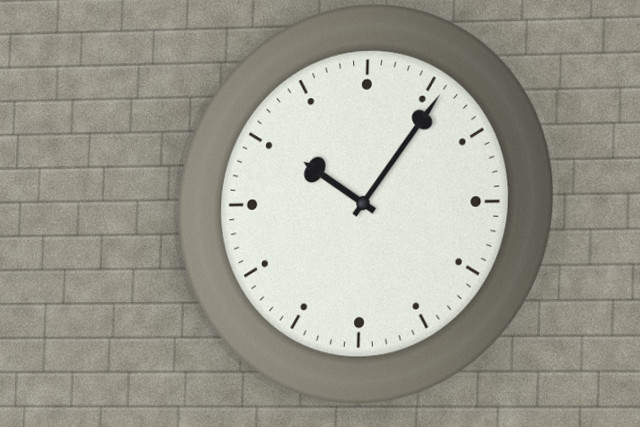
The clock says {"hour": 10, "minute": 6}
